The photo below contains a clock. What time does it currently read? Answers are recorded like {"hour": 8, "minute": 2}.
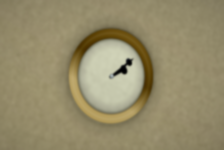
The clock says {"hour": 2, "minute": 9}
